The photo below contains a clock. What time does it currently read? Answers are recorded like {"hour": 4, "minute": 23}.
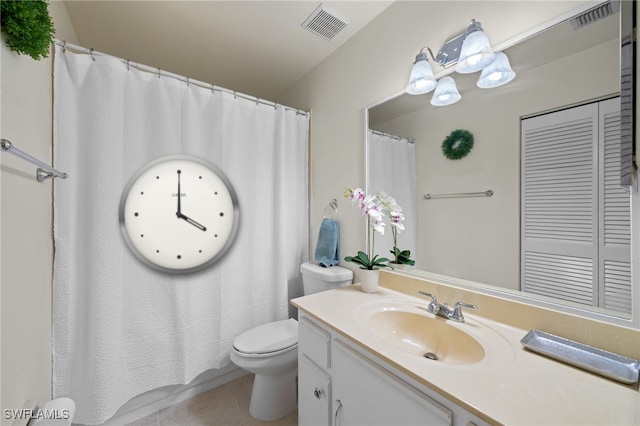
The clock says {"hour": 4, "minute": 0}
